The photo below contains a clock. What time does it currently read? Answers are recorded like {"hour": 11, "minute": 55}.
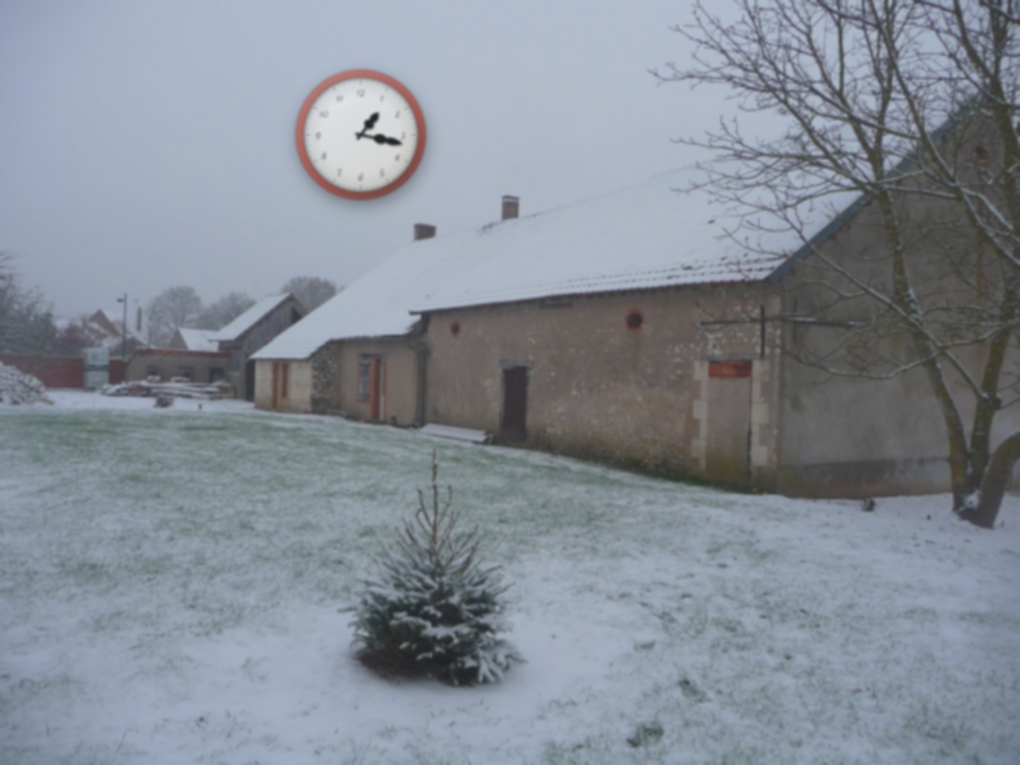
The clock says {"hour": 1, "minute": 17}
